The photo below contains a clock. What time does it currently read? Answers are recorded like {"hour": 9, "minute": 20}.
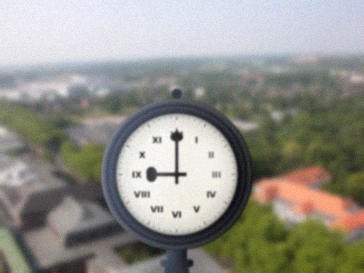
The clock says {"hour": 9, "minute": 0}
